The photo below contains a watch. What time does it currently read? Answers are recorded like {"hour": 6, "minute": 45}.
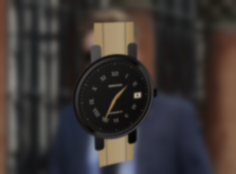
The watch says {"hour": 1, "minute": 35}
